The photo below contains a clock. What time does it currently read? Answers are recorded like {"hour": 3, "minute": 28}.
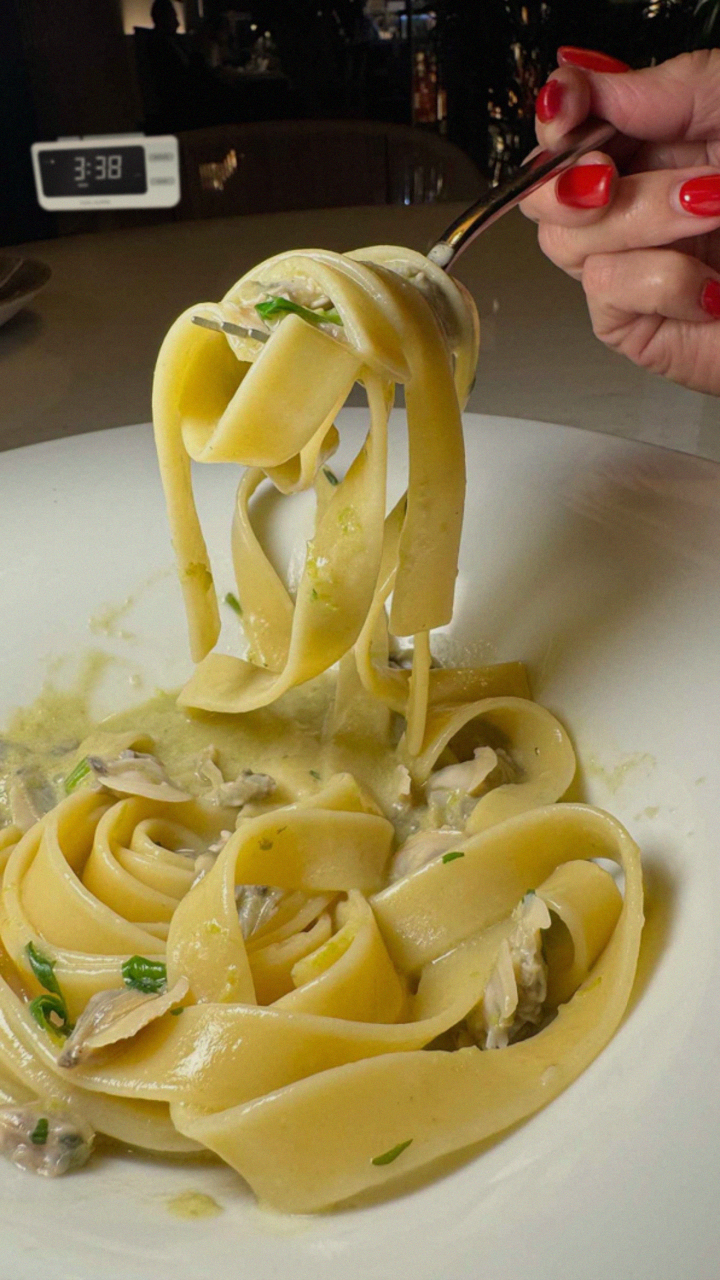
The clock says {"hour": 3, "minute": 38}
